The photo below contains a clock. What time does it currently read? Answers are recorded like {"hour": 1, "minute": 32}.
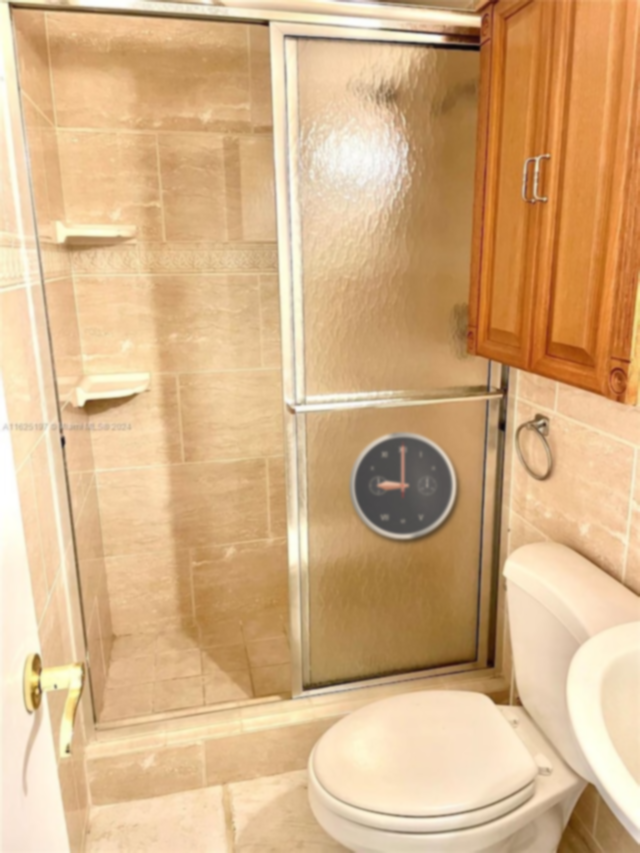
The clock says {"hour": 9, "minute": 0}
